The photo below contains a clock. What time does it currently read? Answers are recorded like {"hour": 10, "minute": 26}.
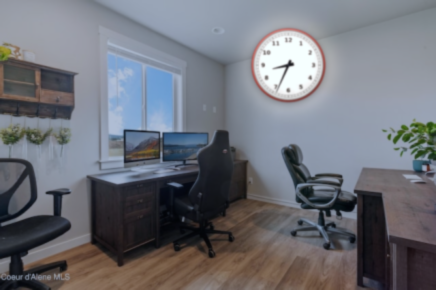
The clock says {"hour": 8, "minute": 34}
